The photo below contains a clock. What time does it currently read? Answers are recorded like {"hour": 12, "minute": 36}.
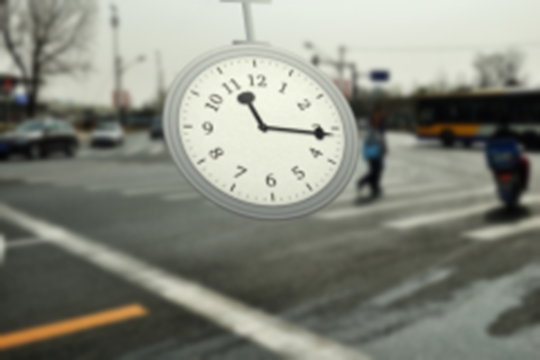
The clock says {"hour": 11, "minute": 16}
